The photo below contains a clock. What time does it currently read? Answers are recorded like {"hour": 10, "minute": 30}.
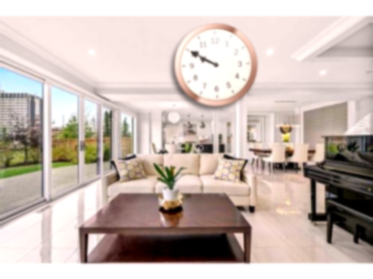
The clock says {"hour": 9, "minute": 50}
